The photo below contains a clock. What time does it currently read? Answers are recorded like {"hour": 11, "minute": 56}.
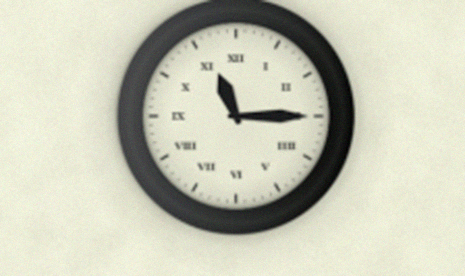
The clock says {"hour": 11, "minute": 15}
